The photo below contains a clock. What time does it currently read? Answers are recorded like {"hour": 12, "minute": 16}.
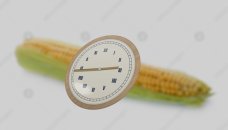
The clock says {"hour": 2, "minute": 44}
